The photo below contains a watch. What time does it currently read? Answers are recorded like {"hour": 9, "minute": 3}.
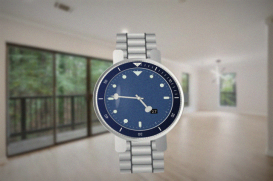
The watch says {"hour": 4, "minute": 46}
